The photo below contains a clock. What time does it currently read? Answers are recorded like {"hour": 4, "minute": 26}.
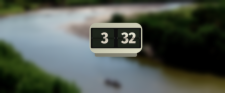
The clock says {"hour": 3, "minute": 32}
